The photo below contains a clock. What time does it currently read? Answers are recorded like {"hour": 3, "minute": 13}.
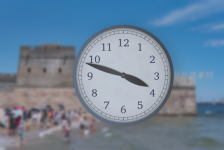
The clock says {"hour": 3, "minute": 48}
